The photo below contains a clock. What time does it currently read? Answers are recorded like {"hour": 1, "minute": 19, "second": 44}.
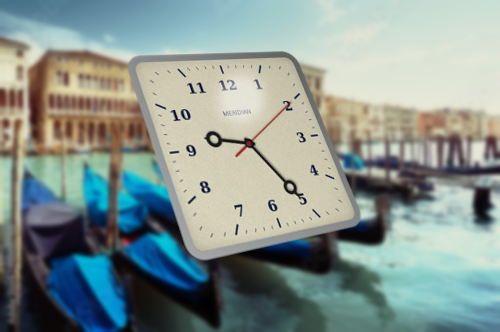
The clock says {"hour": 9, "minute": 25, "second": 10}
